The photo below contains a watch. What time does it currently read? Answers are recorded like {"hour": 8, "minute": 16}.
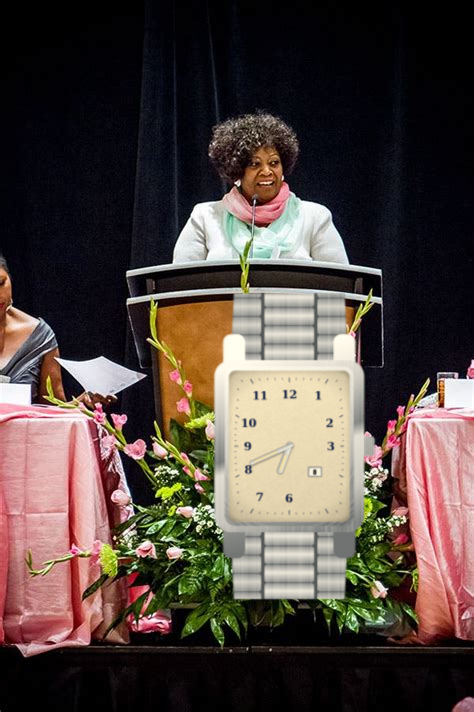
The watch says {"hour": 6, "minute": 41}
